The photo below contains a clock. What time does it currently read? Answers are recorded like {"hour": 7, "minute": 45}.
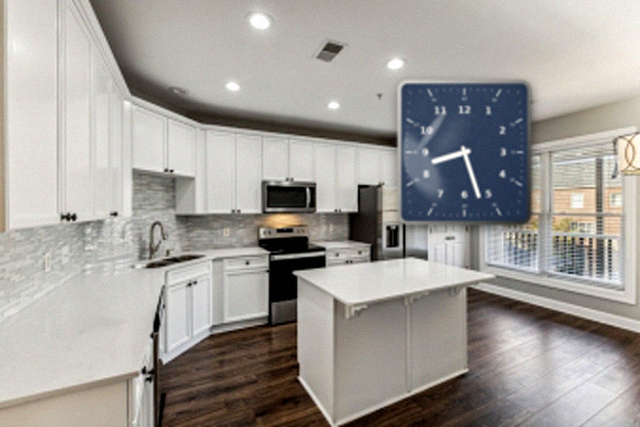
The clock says {"hour": 8, "minute": 27}
